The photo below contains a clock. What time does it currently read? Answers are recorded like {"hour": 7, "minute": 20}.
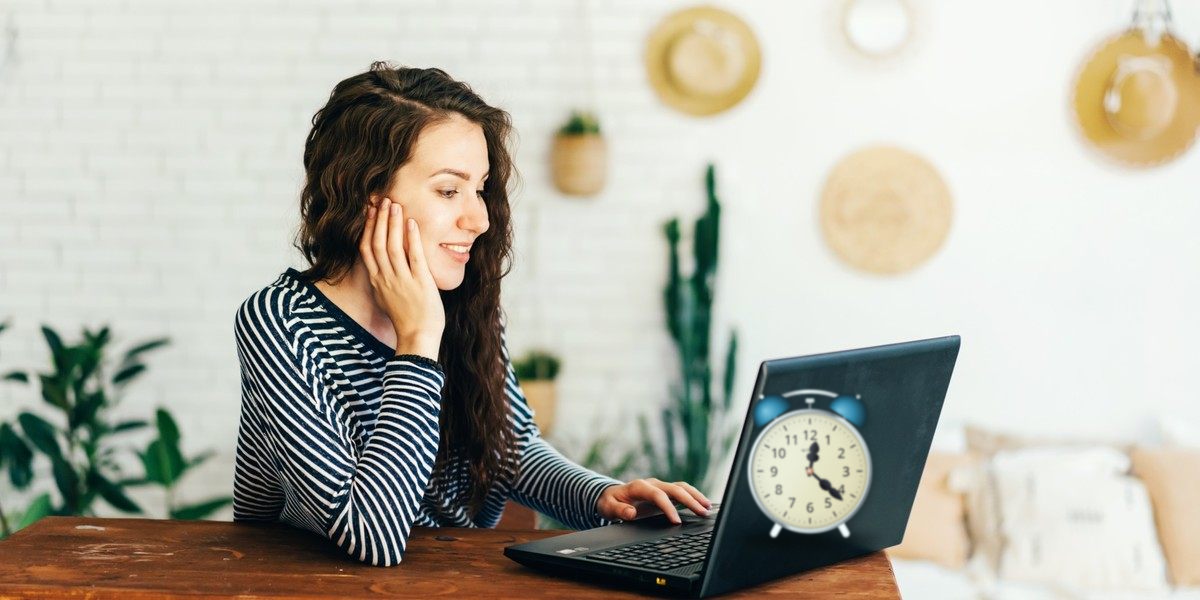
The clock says {"hour": 12, "minute": 22}
